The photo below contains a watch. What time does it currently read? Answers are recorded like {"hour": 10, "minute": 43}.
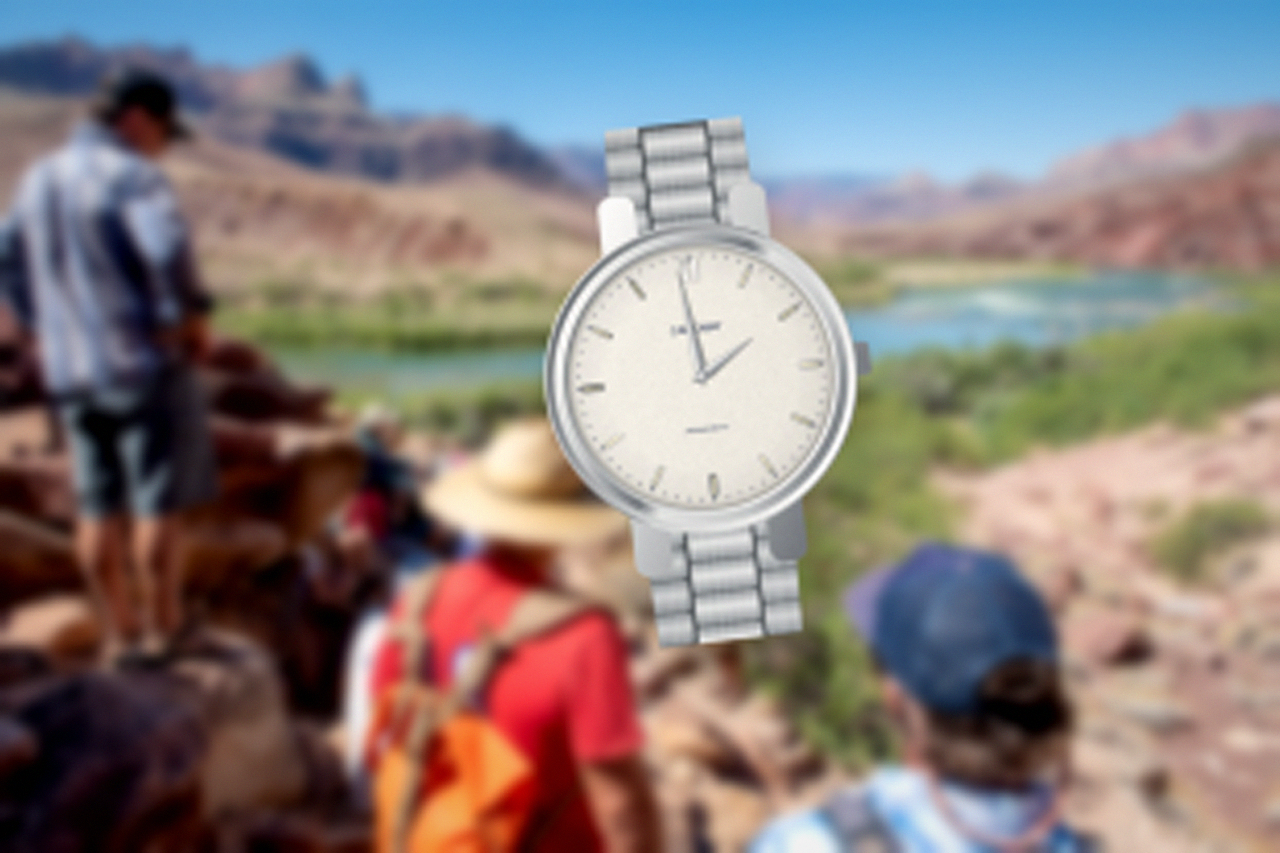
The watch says {"hour": 1, "minute": 59}
